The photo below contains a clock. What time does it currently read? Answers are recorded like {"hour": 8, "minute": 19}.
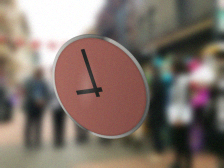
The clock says {"hour": 9, "minute": 0}
